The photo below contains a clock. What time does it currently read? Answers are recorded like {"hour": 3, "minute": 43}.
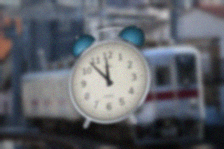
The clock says {"hour": 11, "minute": 53}
